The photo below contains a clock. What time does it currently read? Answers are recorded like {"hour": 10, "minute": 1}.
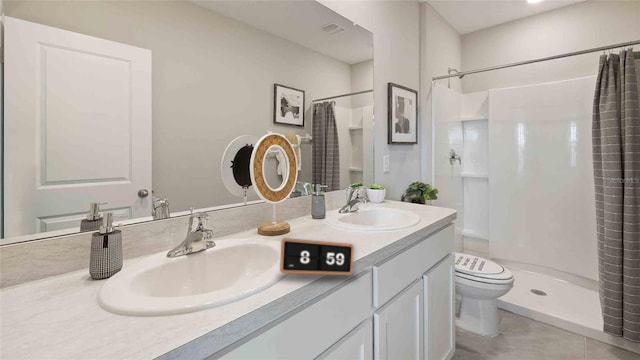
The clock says {"hour": 8, "minute": 59}
